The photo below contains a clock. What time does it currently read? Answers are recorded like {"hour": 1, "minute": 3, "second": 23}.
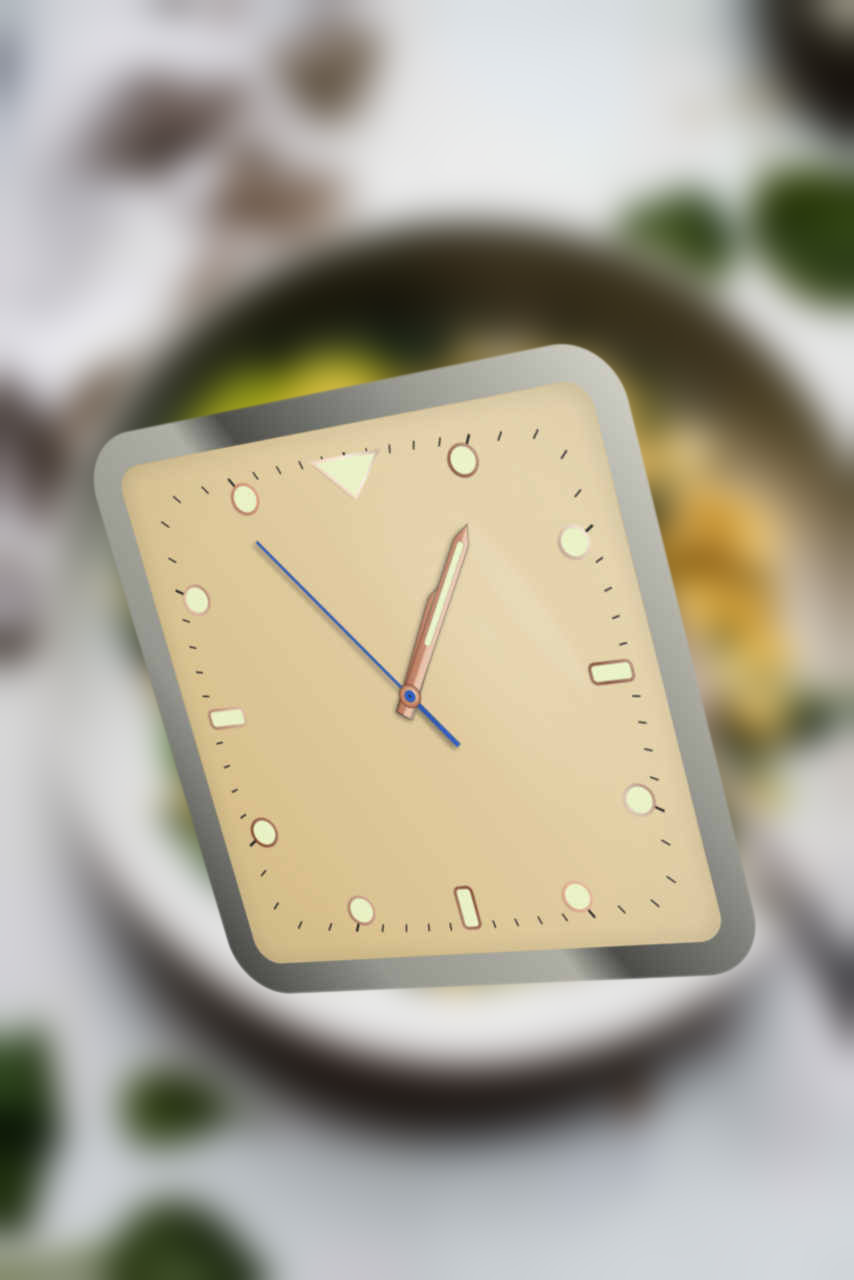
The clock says {"hour": 1, "minute": 5, "second": 54}
